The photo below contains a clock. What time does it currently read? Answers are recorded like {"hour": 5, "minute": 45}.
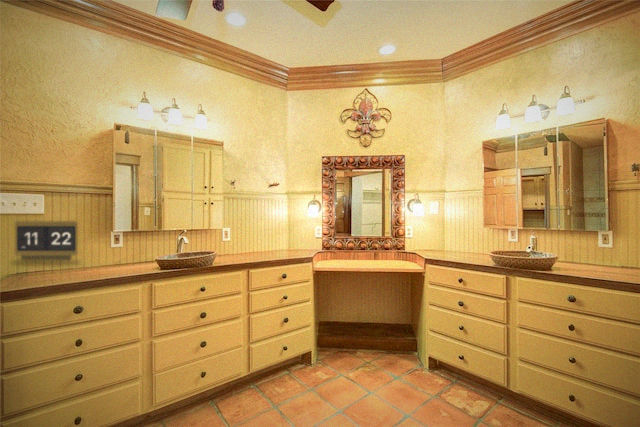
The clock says {"hour": 11, "minute": 22}
